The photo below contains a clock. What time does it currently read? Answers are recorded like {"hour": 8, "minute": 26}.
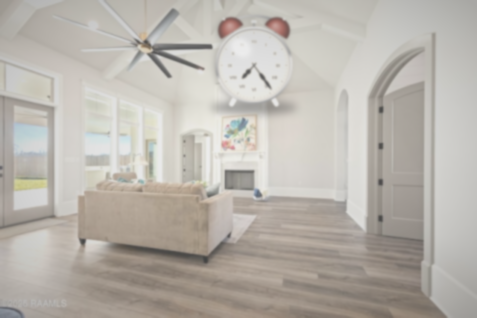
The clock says {"hour": 7, "minute": 24}
